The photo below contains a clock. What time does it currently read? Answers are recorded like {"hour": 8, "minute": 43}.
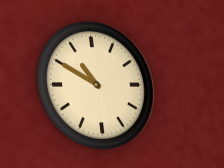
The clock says {"hour": 10, "minute": 50}
